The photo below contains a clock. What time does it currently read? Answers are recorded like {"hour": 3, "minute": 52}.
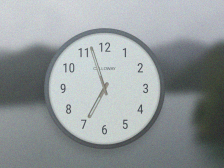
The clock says {"hour": 6, "minute": 57}
